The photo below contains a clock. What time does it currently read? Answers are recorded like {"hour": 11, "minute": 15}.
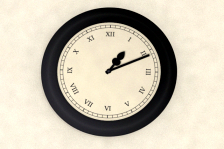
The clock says {"hour": 1, "minute": 11}
